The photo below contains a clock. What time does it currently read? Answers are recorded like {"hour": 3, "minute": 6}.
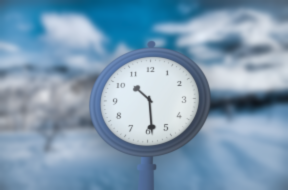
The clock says {"hour": 10, "minute": 29}
